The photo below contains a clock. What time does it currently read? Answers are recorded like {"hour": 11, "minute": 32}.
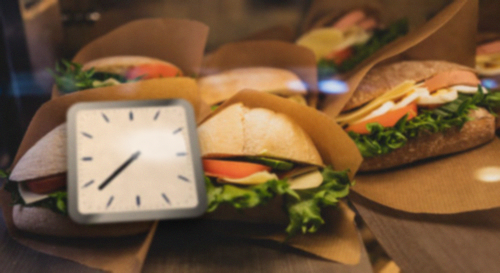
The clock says {"hour": 7, "minute": 38}
